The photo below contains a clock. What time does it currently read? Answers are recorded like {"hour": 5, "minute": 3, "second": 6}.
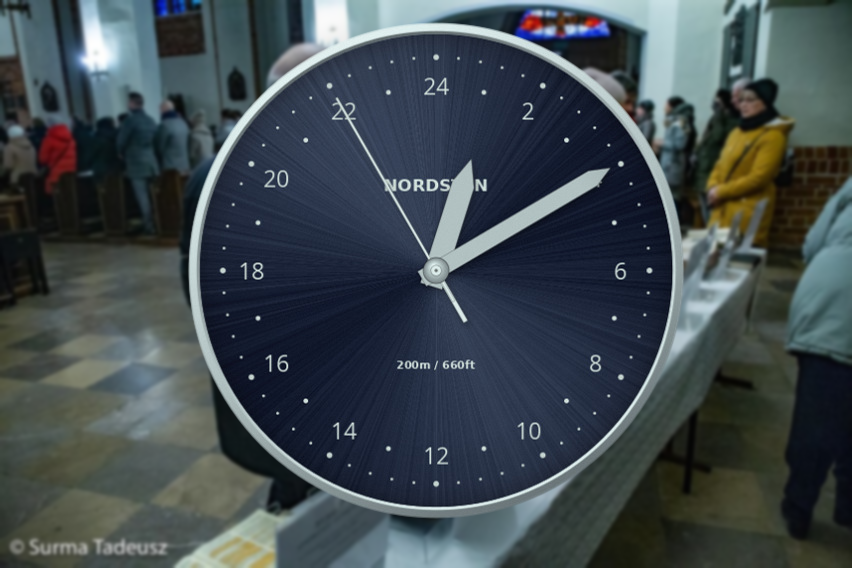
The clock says {"hour": 1, "minute": 9, "second": 55}
